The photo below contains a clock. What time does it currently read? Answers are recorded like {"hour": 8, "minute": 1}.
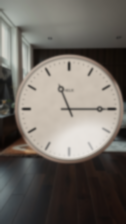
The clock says {"hour": 11, "minute": 15}
